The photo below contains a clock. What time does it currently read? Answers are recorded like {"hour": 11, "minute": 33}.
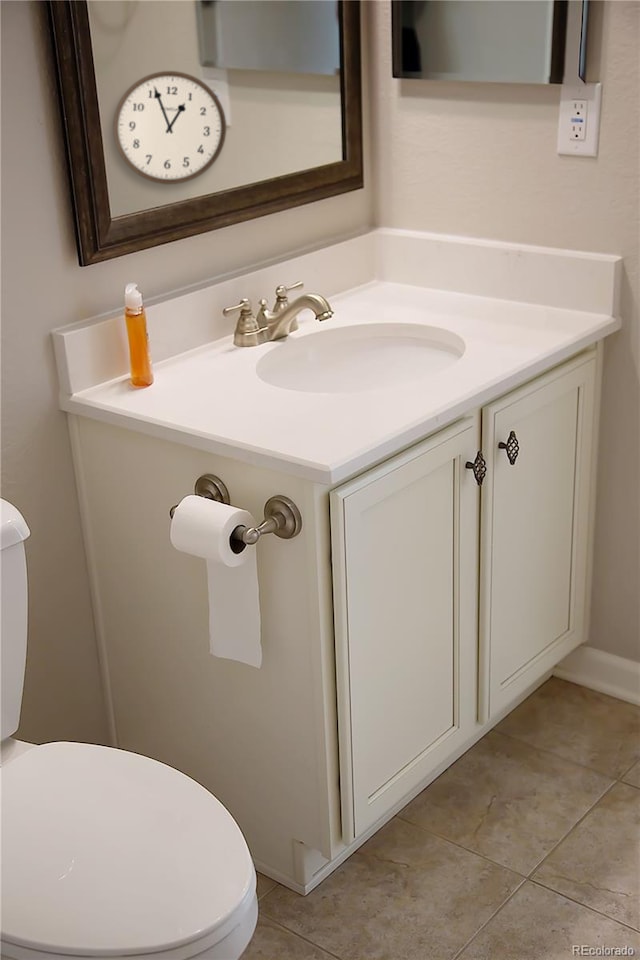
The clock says {"hour": 12, "minute": 56}
